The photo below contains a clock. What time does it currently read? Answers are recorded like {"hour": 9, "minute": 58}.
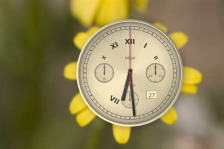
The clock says {"hour": 6, "minute": 29}
